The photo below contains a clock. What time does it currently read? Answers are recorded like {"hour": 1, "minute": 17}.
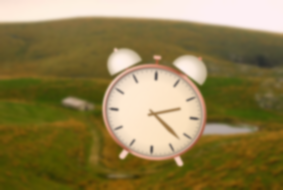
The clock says {"hour": 2, "minute": 22}
